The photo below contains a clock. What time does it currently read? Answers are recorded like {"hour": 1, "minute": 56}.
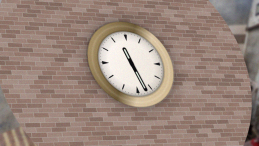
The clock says {"hour": 11, "minute": 27}
